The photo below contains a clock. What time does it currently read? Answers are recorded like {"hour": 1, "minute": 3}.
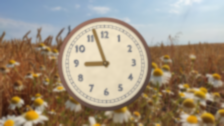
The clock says {"hour": 8, "minute": 57}
